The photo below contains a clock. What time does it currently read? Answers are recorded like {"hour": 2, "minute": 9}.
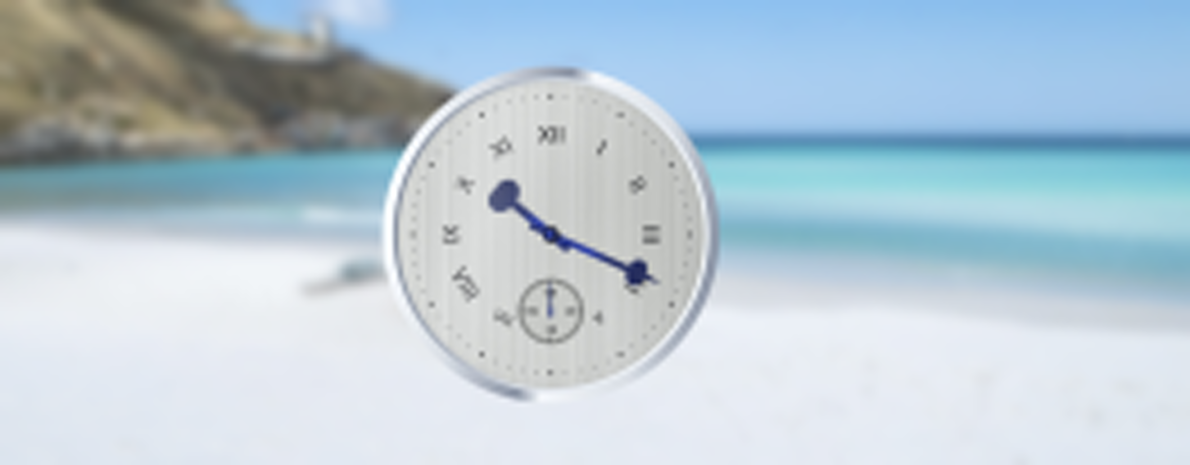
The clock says {"hour": 10, "minute": 19}
